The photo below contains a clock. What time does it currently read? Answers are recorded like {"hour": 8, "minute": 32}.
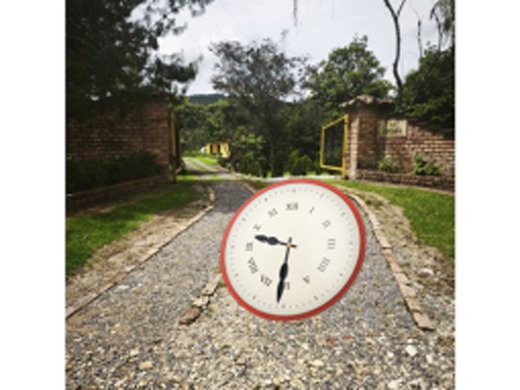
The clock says {"hour": 9, "minute": 31}
